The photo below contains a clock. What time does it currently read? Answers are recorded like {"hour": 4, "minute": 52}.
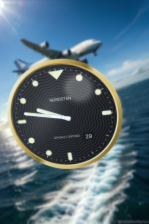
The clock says {"hour": 9, "minute": 47}
